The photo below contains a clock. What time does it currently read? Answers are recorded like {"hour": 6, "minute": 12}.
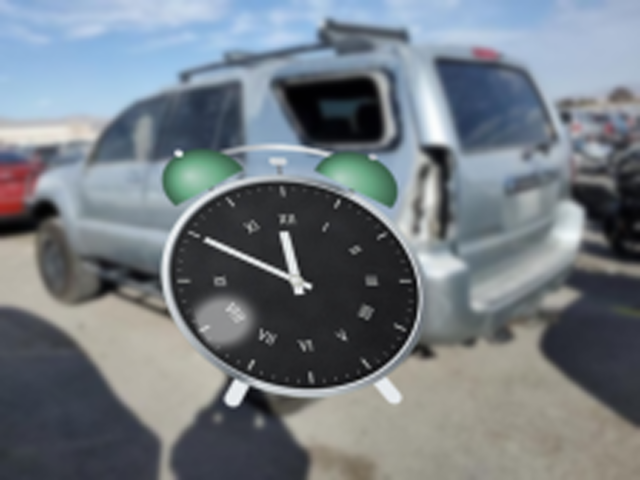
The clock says {"hour": 11, "minute": 50}
